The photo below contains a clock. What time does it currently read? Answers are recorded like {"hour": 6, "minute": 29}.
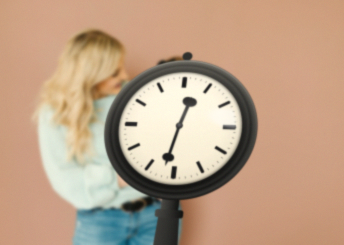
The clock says {"hour": 12, "minute": 32}
